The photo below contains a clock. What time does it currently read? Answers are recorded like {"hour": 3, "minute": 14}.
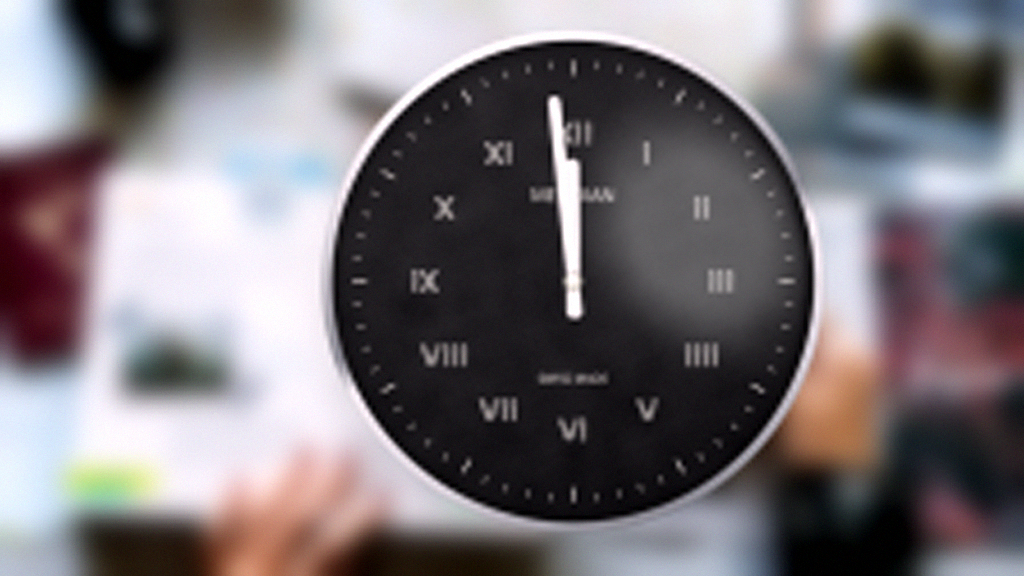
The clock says {"hour": 11, "minute": 59}
